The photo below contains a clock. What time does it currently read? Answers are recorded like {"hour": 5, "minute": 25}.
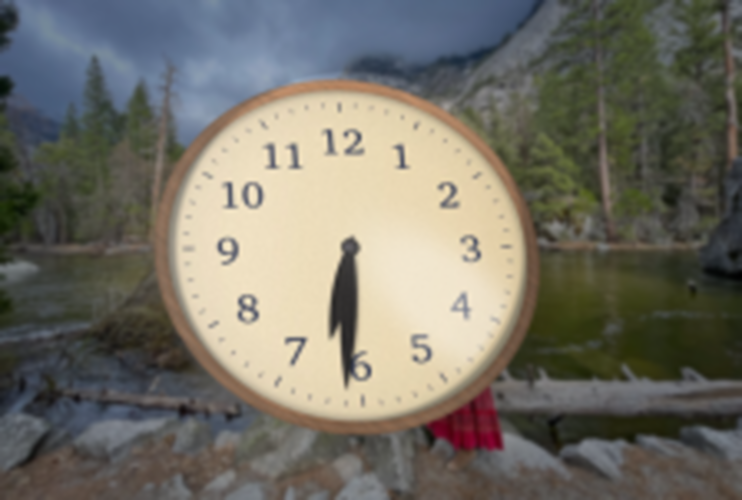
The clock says {"hour": 6, "minute": 31}
